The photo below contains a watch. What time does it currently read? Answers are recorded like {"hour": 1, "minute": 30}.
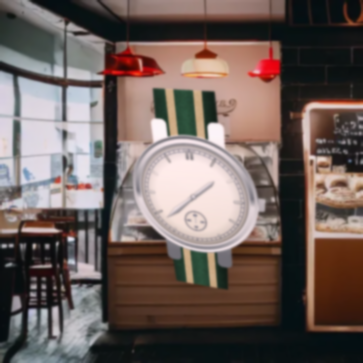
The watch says {"hour": 1, "minute": 38}
